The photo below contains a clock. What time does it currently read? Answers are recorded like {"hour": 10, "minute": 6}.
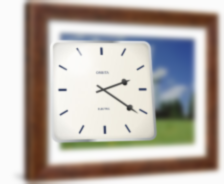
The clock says {"hour": 2, "minute": 21}
